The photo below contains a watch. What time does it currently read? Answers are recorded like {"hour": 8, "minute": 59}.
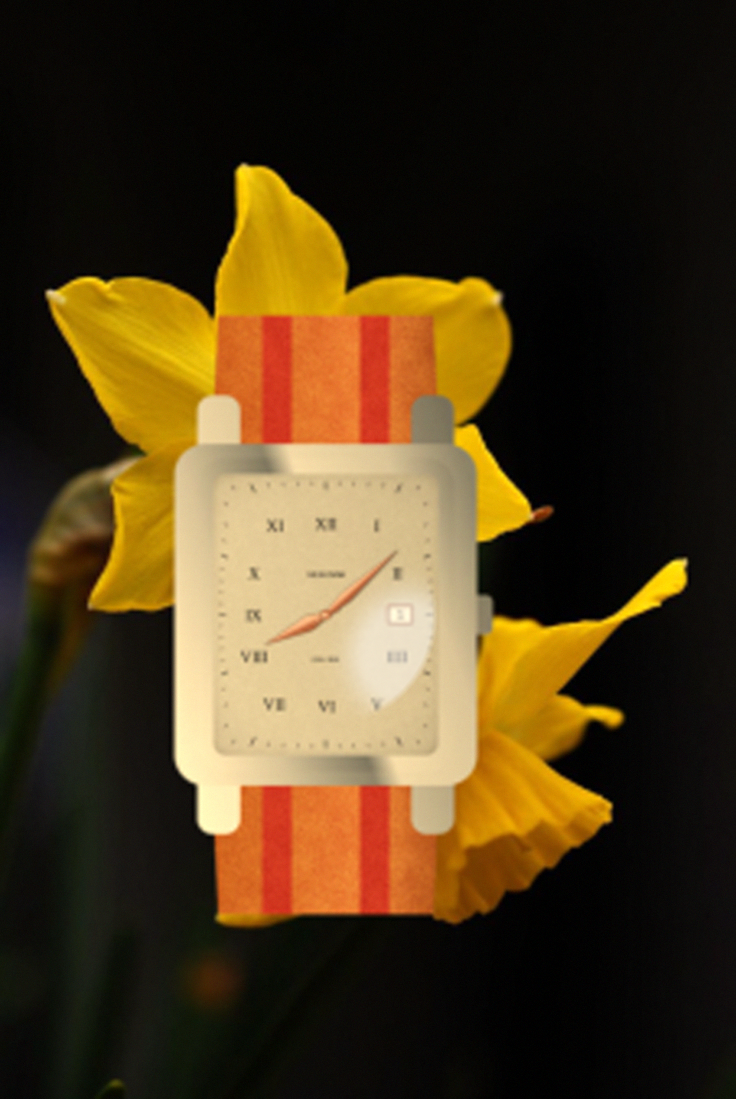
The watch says {"hour": 8, "minute": 8}
